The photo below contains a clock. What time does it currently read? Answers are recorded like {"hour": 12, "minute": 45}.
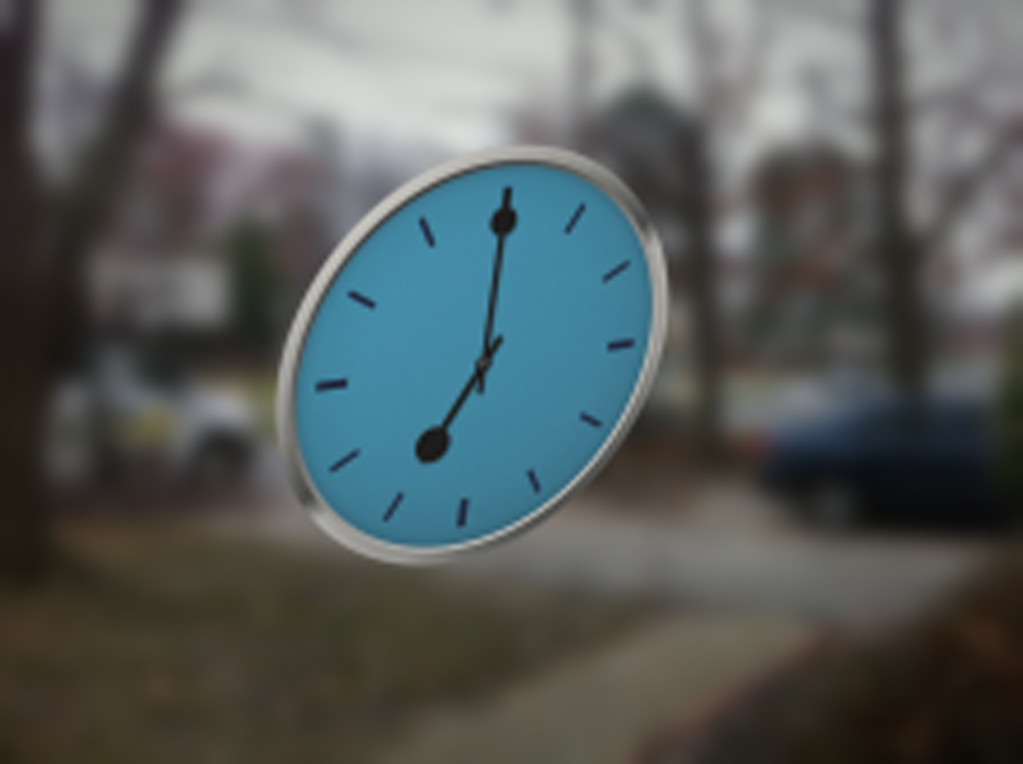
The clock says {"hour": 7, "minute": 0}
